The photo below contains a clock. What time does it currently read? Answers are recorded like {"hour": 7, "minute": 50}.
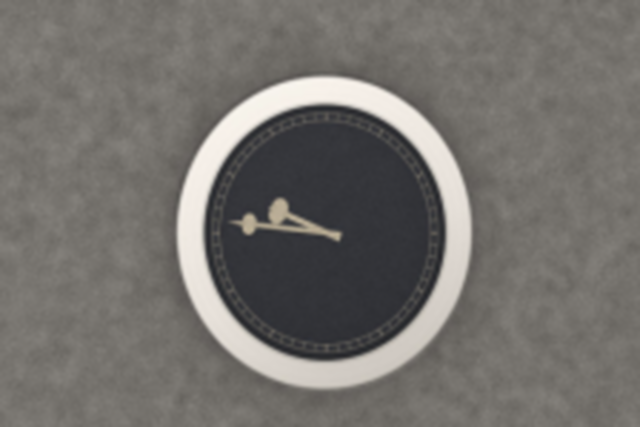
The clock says {"hour": 9, "minute": 46}
